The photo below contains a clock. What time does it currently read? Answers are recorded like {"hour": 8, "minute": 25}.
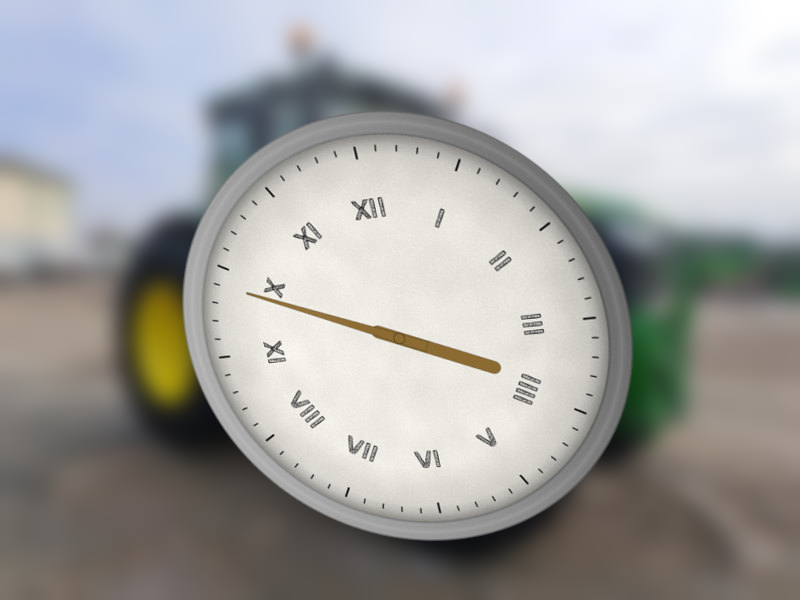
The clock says {"hour": 3, "minute": 49}
